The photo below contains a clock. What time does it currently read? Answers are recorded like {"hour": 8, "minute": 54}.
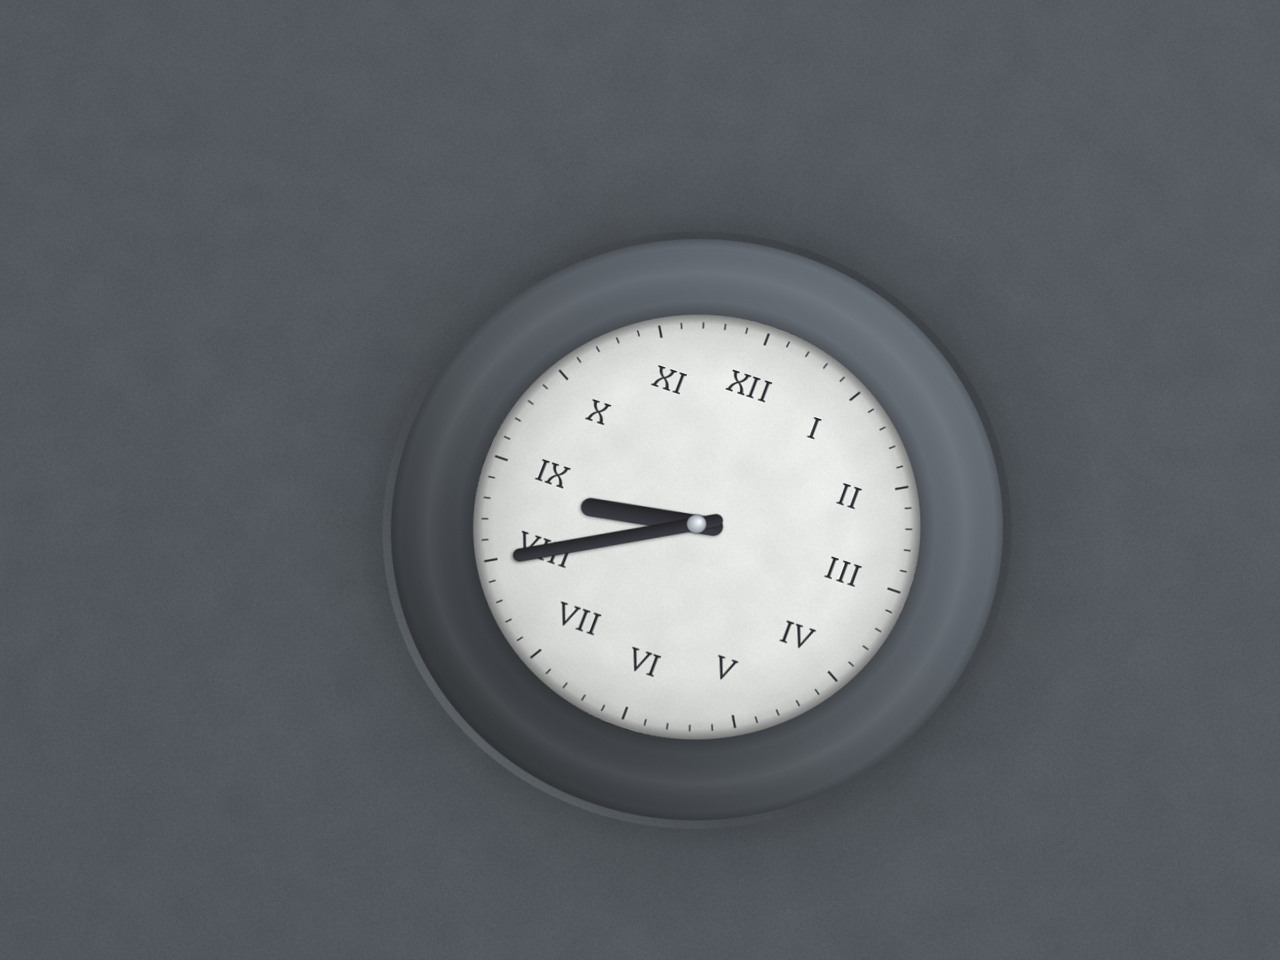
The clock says {"hour": 8, "minute": 40}
